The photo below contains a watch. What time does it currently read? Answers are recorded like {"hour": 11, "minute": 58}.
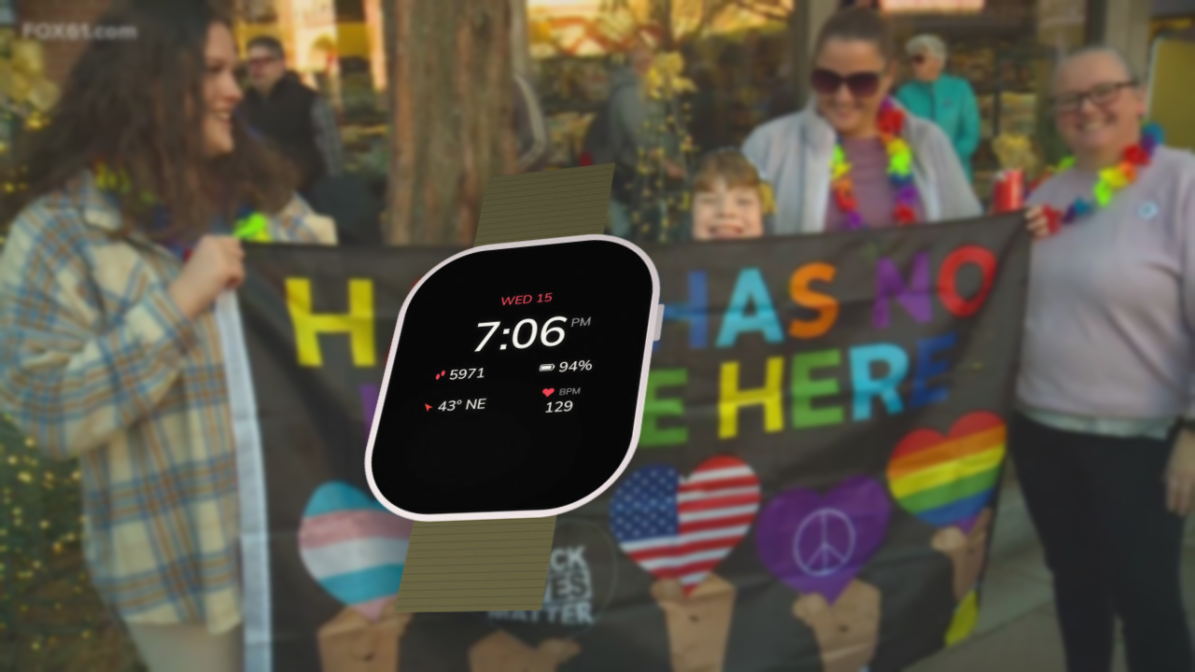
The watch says {"hour": 7, "minute": 6}
